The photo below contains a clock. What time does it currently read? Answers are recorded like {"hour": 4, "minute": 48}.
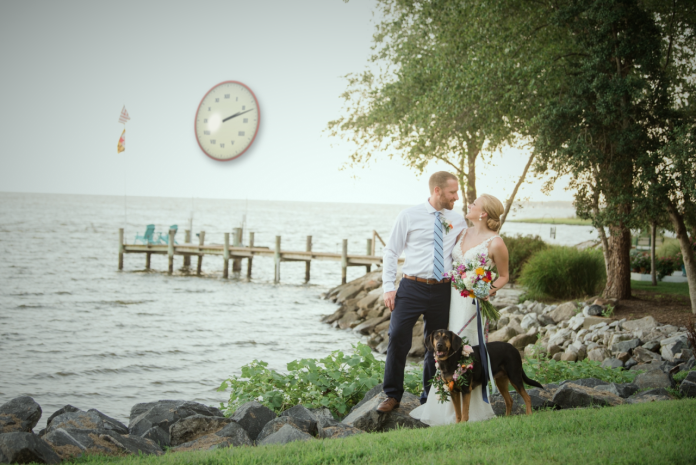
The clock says {"hour": 2, "minute": 12}
